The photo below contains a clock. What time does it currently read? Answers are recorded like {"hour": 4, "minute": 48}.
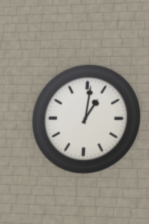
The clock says {"hour": 1, "minute": 1}
